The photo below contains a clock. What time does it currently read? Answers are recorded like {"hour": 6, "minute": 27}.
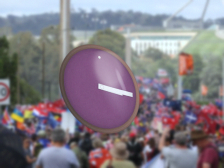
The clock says {"hour": 3, "minute": 16}
